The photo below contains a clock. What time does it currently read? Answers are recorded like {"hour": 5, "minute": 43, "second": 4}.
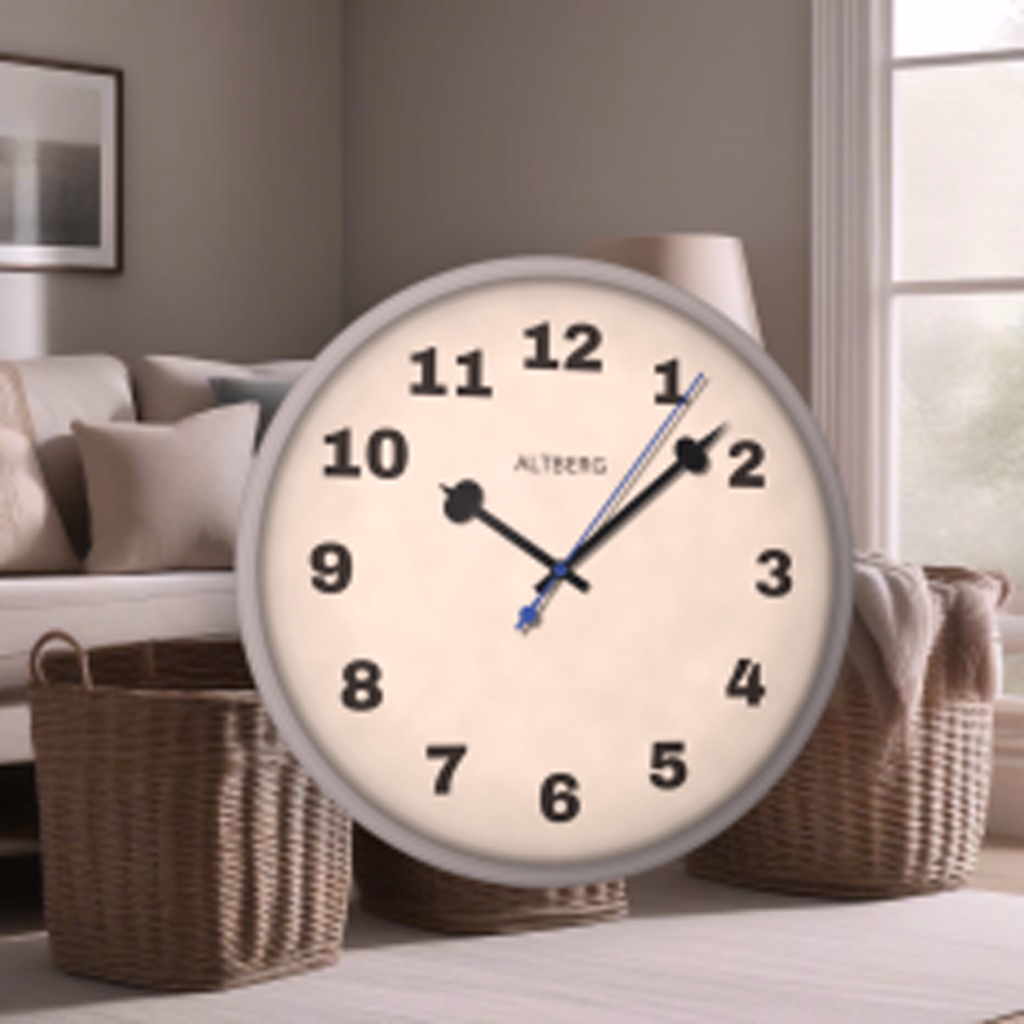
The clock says {"hour": 10, "minute": 8, "second": 6}
